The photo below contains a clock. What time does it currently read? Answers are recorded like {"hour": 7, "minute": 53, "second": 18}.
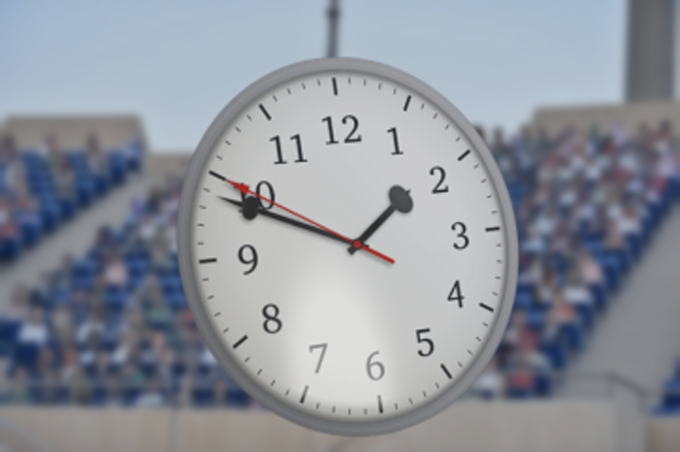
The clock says {"hour": 1, "minute": 48, "second": 50}
